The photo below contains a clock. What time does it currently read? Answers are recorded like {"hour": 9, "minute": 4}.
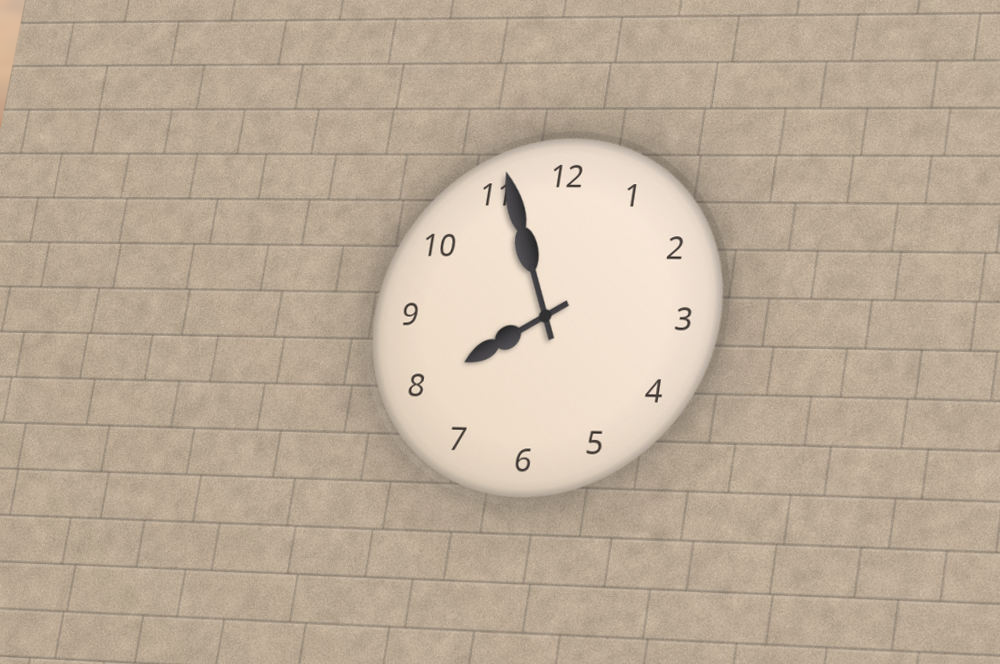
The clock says {"hour": 7, "minute": 56}
